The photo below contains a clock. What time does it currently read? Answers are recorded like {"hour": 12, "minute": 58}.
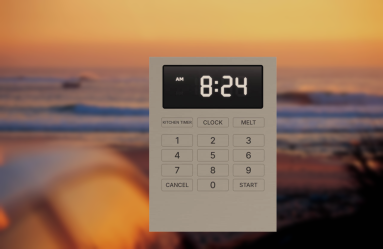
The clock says {"hour": 8, "minute": 24}
